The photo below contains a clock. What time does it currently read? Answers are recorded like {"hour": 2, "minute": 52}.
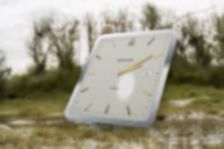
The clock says {"hour": 2, "minute": 9}
